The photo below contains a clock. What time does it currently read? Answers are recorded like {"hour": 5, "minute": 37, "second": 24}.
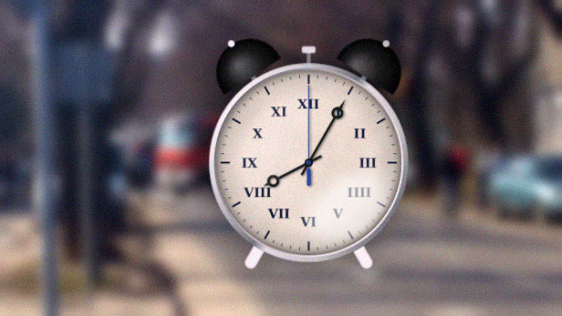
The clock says {"hour": 8, "minute": 5, "second": 0}
